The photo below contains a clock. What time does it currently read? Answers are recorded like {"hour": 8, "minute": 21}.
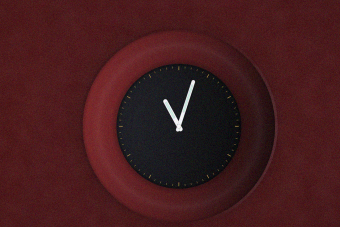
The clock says {"hour": 11, "minute": 3}
